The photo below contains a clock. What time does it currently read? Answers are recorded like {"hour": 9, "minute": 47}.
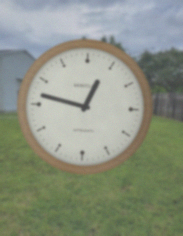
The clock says {"hour": 12, "minute": 47}
